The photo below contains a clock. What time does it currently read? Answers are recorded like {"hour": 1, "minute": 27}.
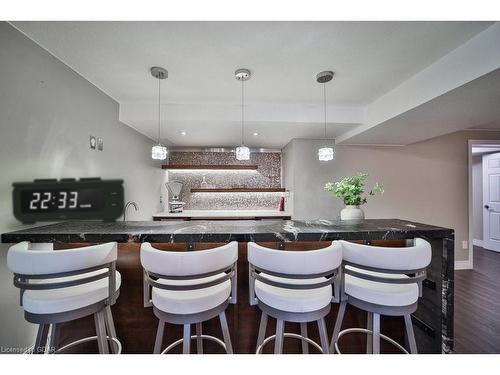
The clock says {"hour": 22, "minute": 33}
